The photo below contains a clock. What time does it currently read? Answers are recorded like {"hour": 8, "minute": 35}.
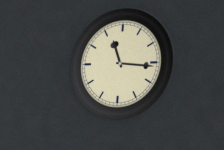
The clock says {"hour": 11, "minute": 16}
